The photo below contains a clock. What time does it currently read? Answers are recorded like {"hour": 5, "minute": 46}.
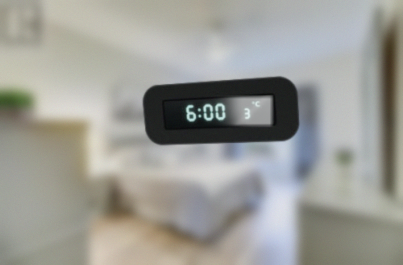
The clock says {"hour": 6, "minute": 0}
